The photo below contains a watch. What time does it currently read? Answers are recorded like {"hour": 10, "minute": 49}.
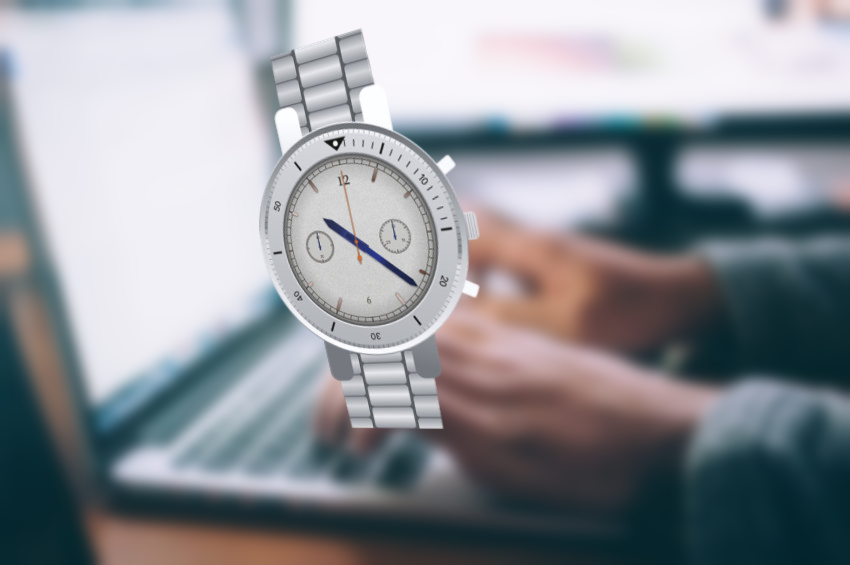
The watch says {"hour": 10, "minute": 22}
